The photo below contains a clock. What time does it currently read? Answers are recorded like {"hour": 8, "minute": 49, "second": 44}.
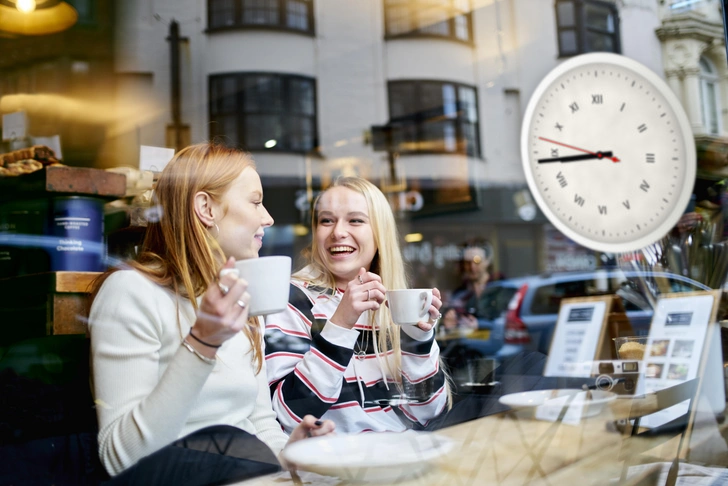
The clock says {"hour": 8, "minute": 43, "second": 47}
